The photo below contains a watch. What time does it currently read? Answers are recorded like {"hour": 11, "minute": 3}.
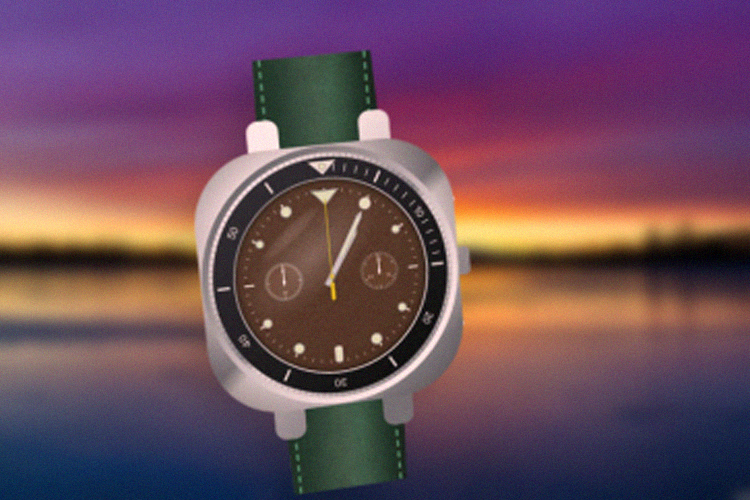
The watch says {"hour": 1, "minute": 5}
